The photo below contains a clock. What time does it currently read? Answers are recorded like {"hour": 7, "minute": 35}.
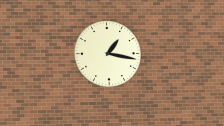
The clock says {"hour": 1, "minute": 17}
